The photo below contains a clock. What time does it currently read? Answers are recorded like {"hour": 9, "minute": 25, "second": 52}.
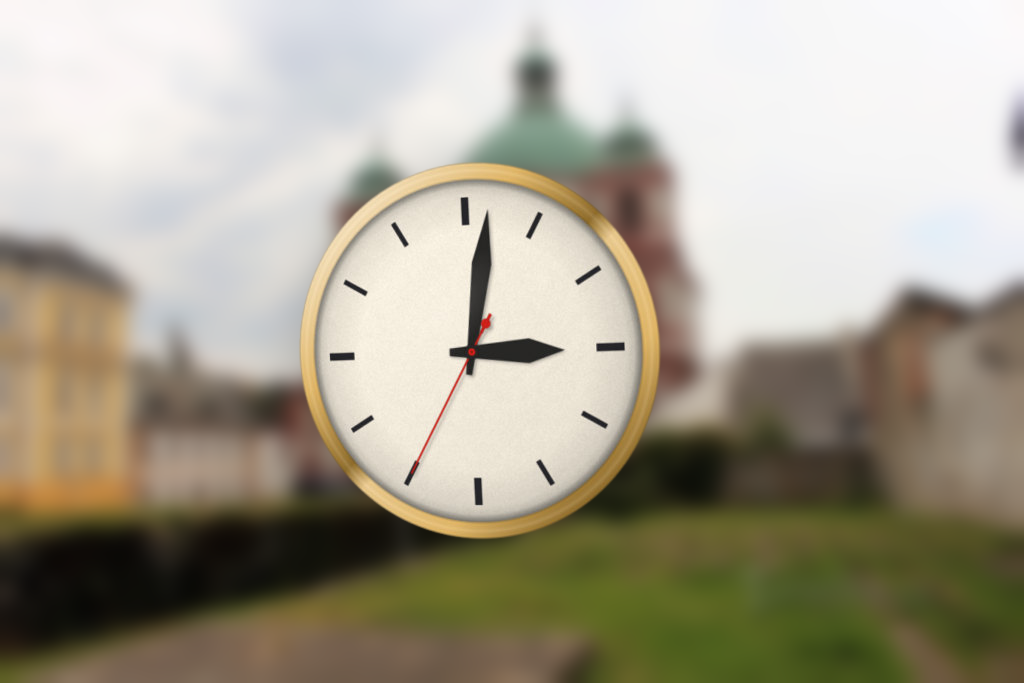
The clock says {"hour": 3, "minute": 1, "second": 35}
